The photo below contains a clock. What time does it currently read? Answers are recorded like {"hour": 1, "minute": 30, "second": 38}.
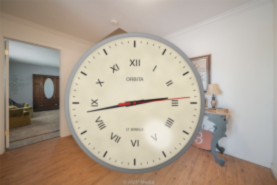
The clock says {"hour": 2, "minute": 43, "second": 14}
